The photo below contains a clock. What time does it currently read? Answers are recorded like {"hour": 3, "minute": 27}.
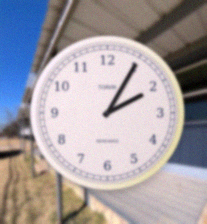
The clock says {"hour": 2, "minute": 5}
